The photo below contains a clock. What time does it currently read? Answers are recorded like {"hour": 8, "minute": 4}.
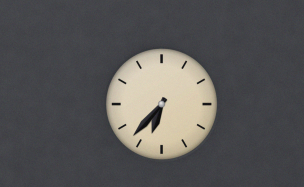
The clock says {"hour": 6, "minute": 37}
